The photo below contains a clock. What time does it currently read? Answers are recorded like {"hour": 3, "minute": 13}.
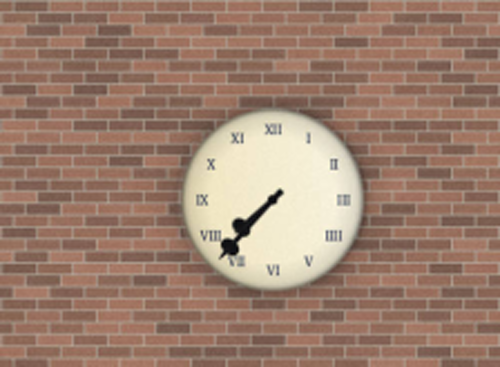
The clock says {"hour": 7, "minute": 37}
